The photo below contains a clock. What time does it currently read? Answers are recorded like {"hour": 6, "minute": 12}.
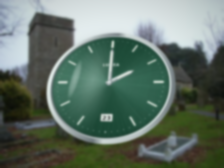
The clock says {"hour": 2, "minute": 0}
